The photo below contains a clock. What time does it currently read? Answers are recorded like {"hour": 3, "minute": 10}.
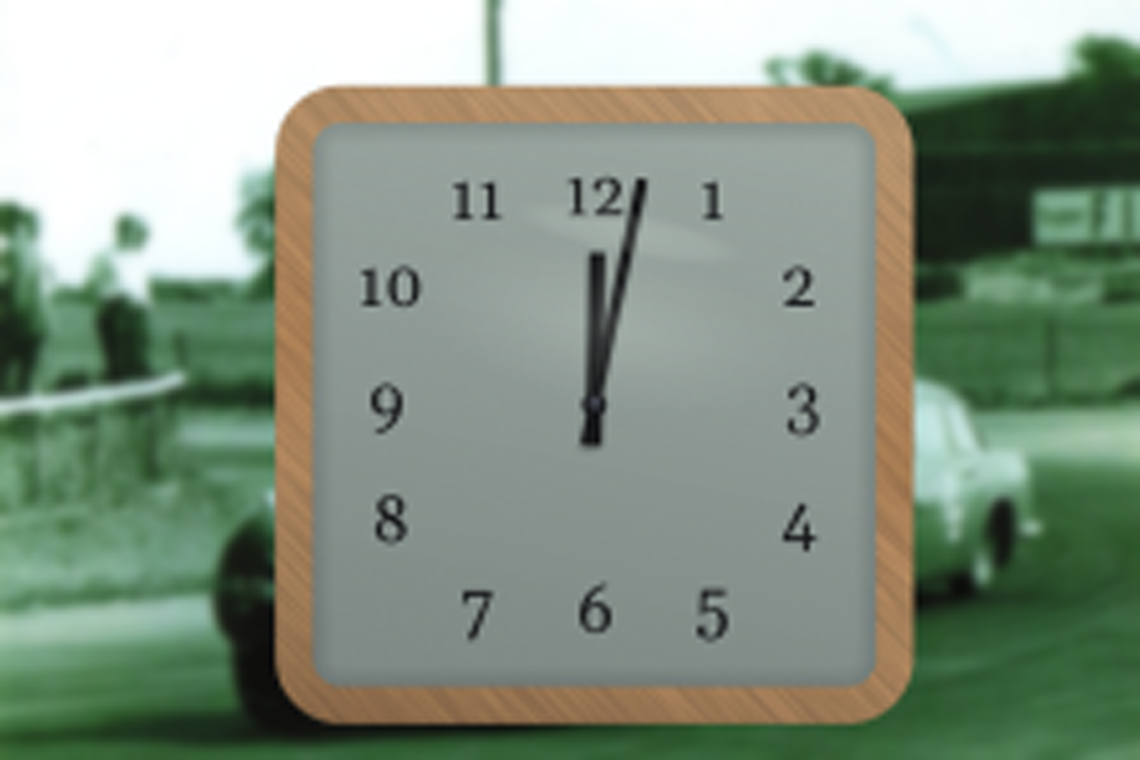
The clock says {"hour": 12, "minute": 2}
